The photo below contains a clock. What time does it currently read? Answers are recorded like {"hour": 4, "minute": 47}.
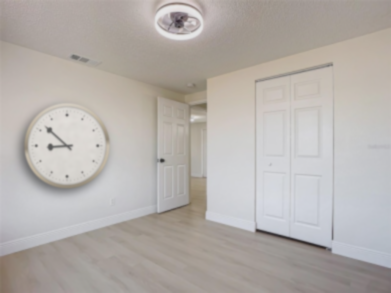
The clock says {"hour": 8, "minute": 52}
